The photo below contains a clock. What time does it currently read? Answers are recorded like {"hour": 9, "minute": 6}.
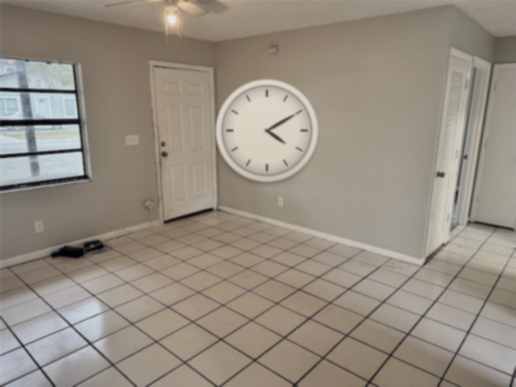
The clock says {"hour": 4, "minute": 10}
